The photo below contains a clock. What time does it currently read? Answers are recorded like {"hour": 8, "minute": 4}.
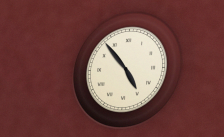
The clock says {"hour": 4, "minute": 53}
